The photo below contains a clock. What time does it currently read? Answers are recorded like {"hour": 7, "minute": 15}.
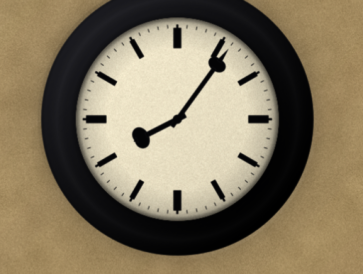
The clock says {"hour": 8, "minute": 6}
